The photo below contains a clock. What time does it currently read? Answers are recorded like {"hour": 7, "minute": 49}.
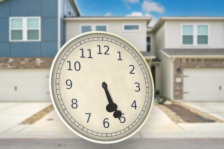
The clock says {"hour": 5, "minute": 26}
